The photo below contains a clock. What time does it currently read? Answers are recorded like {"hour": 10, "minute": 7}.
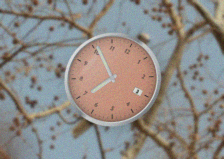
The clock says {"hour": 6, "minute": 51}
